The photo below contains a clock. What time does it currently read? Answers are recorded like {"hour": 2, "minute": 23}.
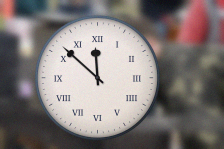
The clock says {"hour": 11, "minute": 52}
